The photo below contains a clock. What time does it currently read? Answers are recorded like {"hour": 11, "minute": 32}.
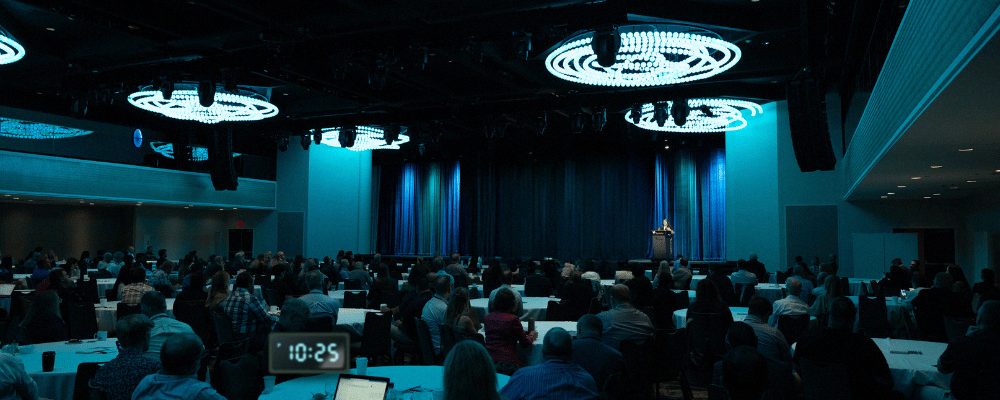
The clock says {"hour": 10, "minute": 25}
